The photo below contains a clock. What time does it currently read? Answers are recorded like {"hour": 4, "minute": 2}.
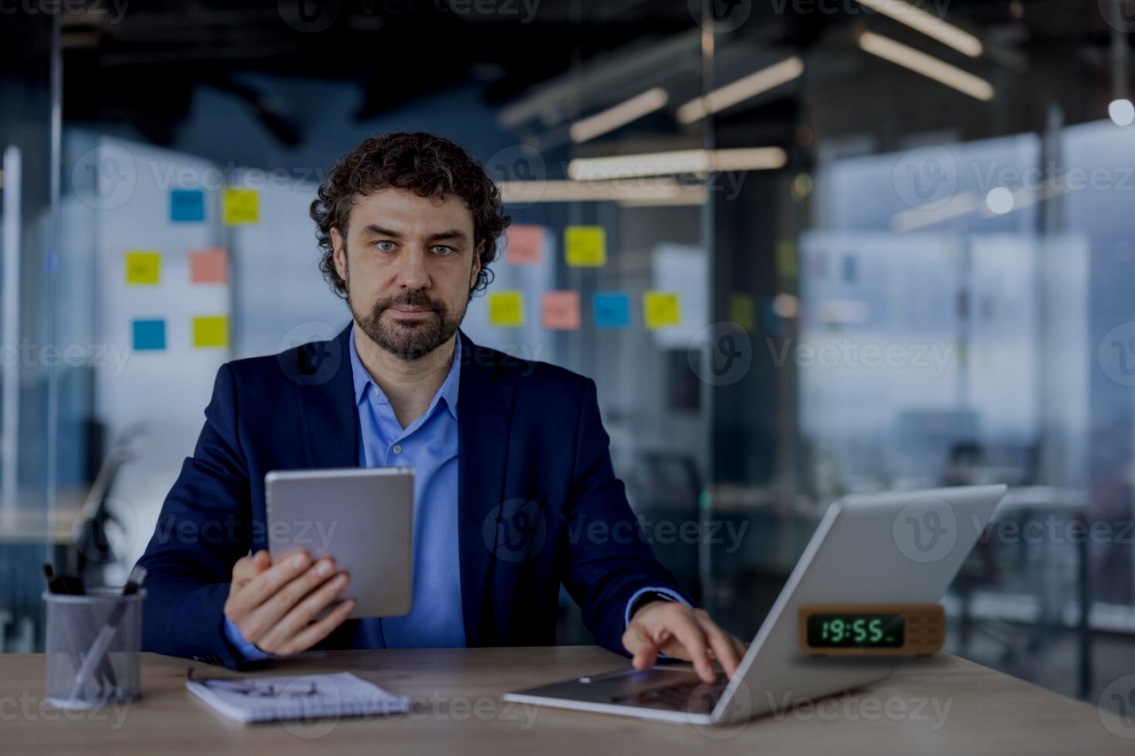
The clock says {"hour": 19, "minute": 55}
